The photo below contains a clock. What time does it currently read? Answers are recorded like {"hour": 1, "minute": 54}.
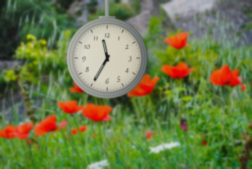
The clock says {"hour": 11, "minute": 35}
